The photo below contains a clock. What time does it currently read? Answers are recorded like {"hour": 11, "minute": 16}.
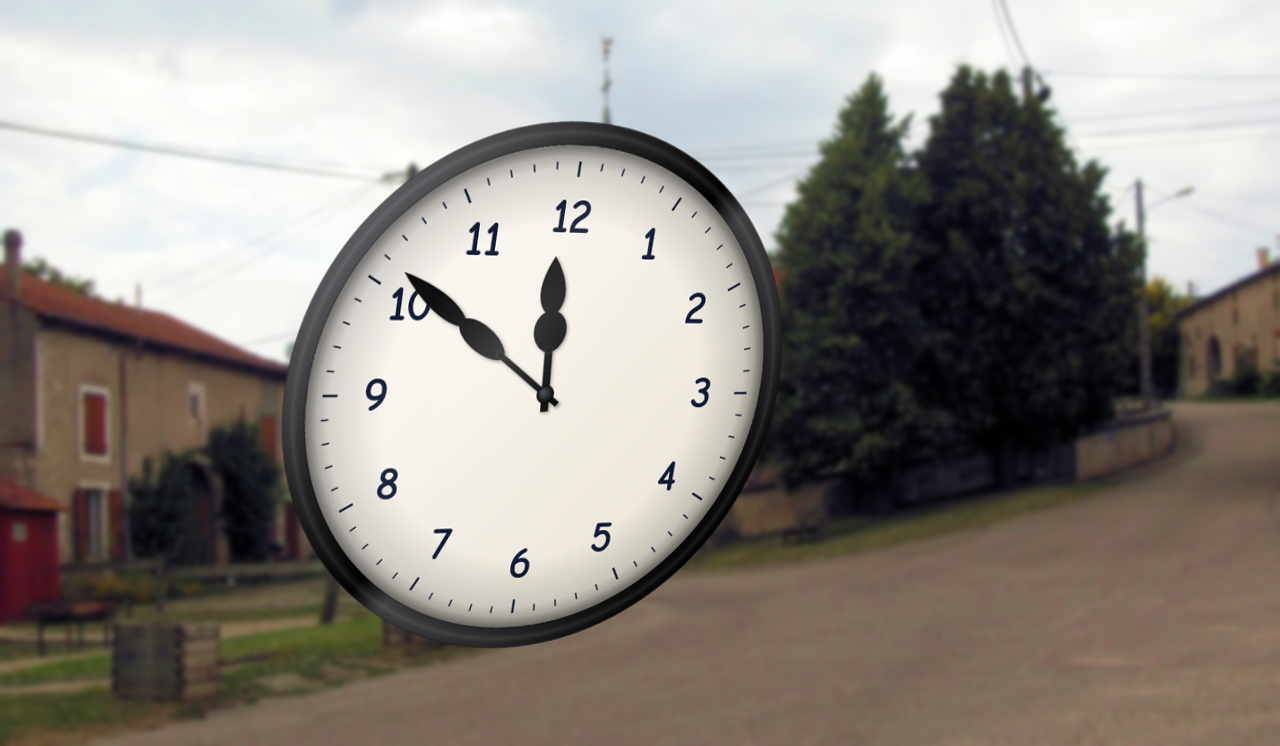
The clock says {"hour": 11, "minute": 51}
